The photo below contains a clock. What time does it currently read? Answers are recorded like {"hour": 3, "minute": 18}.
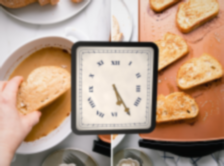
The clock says {"hour": 5, "minute": 25}
